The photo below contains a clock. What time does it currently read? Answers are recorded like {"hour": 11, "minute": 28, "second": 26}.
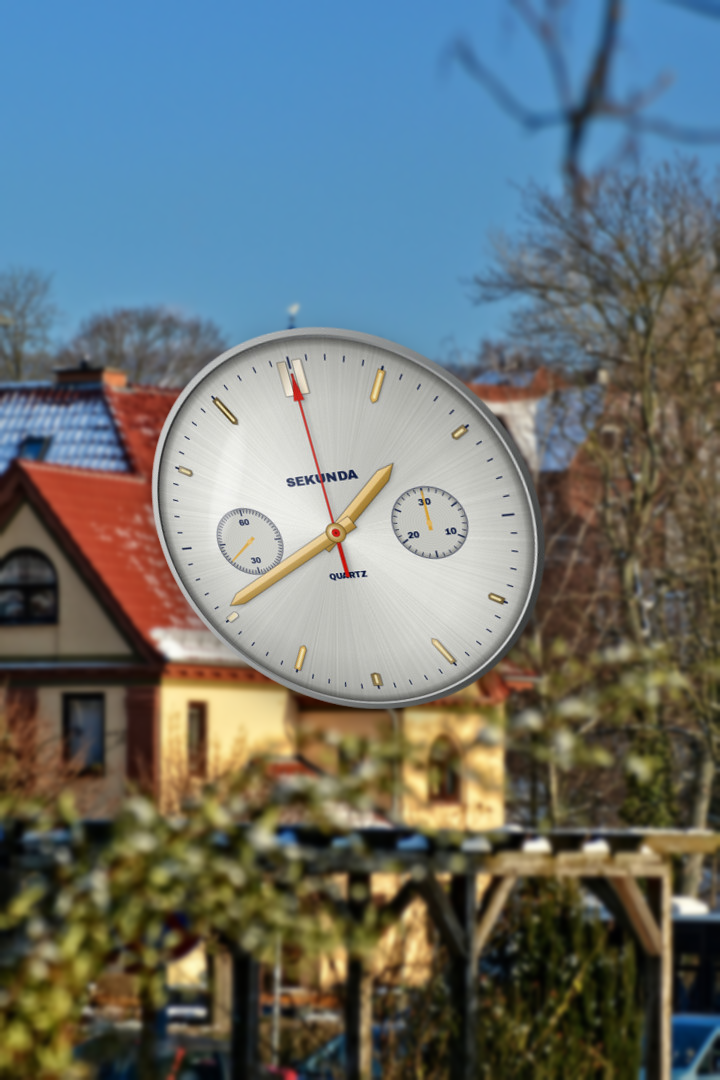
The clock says {"hour": 1, "minute": 40, "second": 39}
